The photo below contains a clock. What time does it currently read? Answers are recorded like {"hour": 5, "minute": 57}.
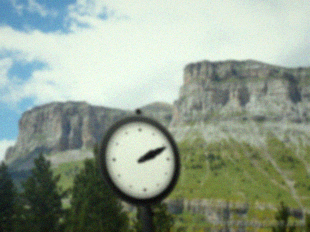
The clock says {"hour": 2, "minute": 11}
